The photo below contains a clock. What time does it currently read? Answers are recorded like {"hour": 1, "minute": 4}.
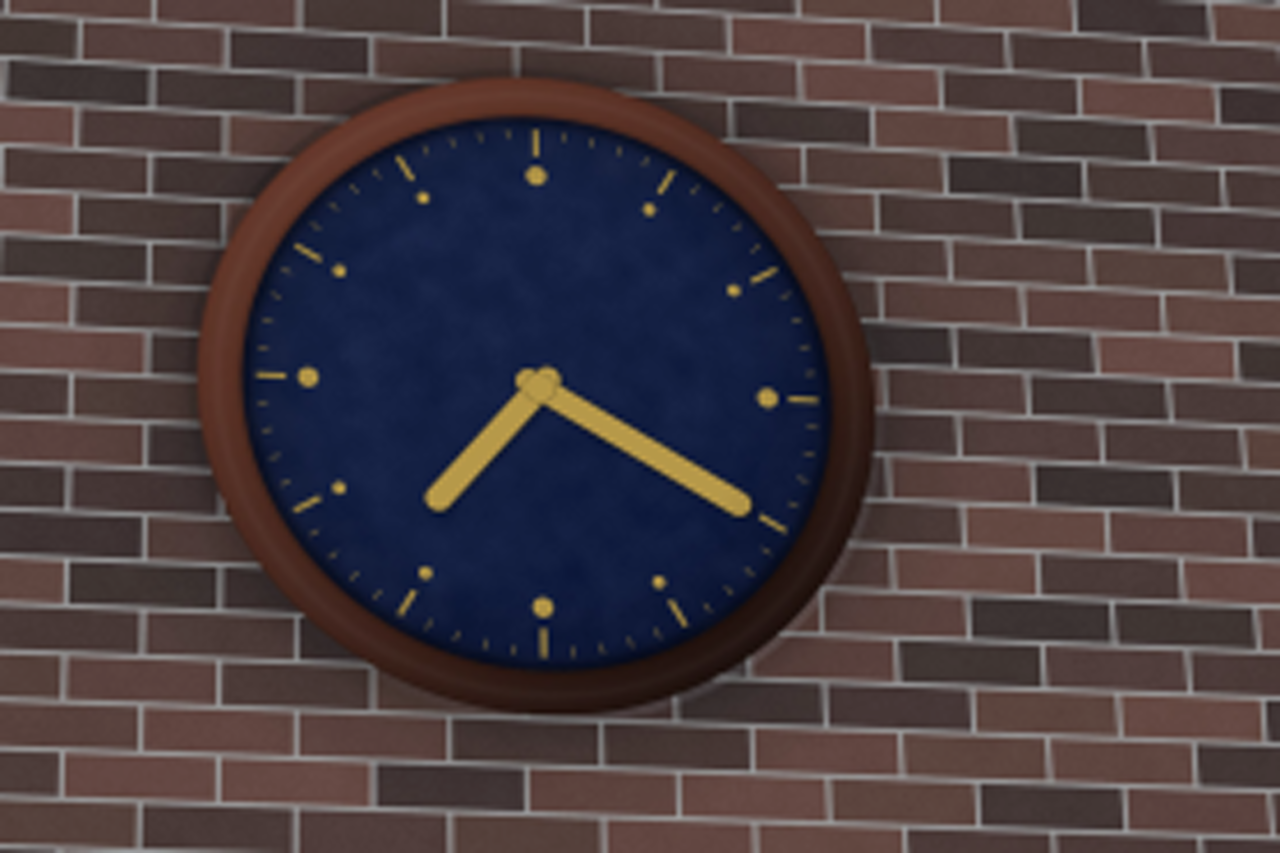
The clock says {"hour": 7, "minute": 20}
